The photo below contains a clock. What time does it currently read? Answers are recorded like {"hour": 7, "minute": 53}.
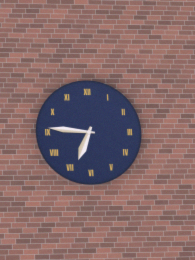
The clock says {"hour": 6, "minute": 46}
